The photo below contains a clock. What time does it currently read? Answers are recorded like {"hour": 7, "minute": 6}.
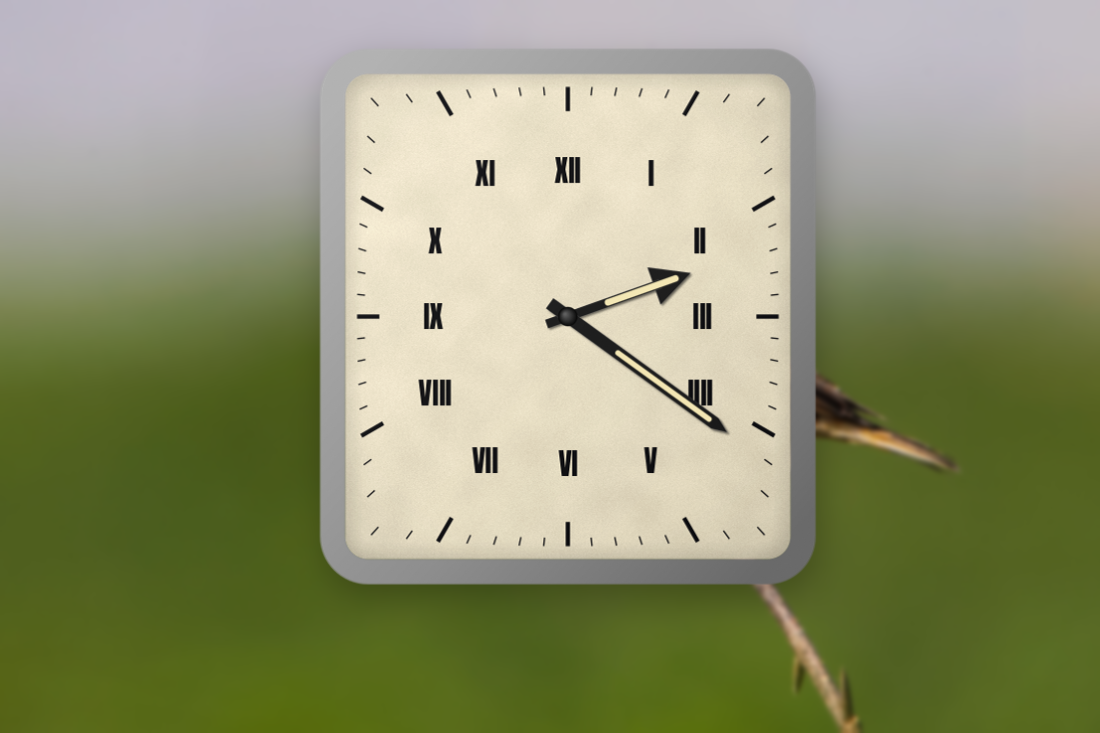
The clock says {"hour": 2, "minute": 21}
